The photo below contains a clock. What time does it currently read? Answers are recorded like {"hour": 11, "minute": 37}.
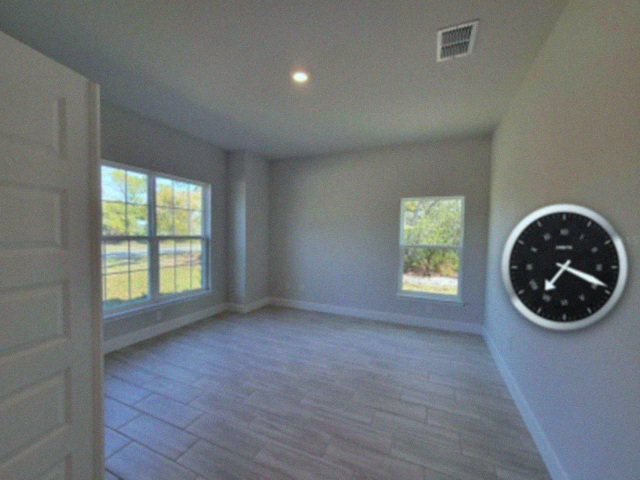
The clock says {"hour": 7, "minute": 19}
